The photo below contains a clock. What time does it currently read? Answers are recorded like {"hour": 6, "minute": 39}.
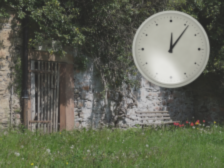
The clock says {"hour": 12, "minute": 6}
